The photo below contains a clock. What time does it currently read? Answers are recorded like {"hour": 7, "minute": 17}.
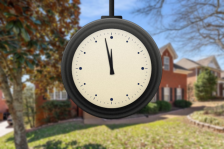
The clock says {"hour": 11, "minute": 58}
